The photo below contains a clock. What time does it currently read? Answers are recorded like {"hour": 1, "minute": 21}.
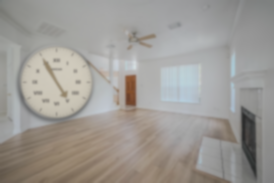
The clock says {"hour": 4, "minute": 55}
